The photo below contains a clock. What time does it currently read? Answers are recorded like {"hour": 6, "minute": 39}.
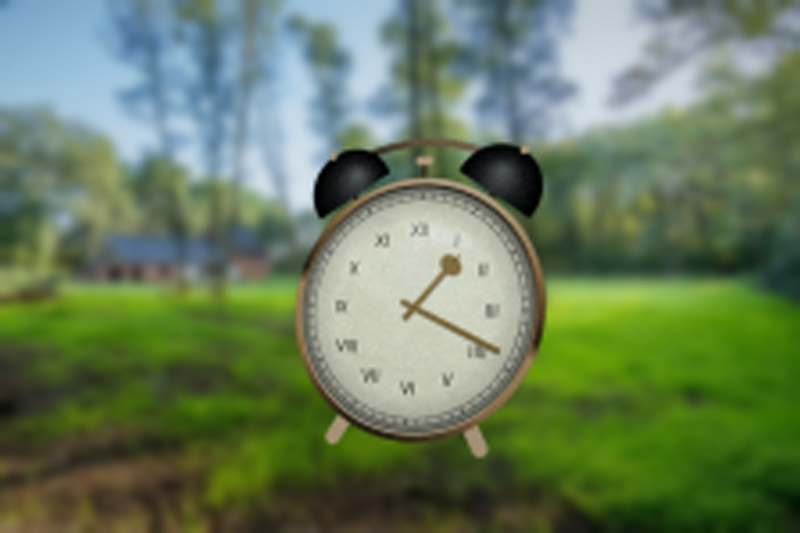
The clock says {"hour": 1, "minute": 19}
